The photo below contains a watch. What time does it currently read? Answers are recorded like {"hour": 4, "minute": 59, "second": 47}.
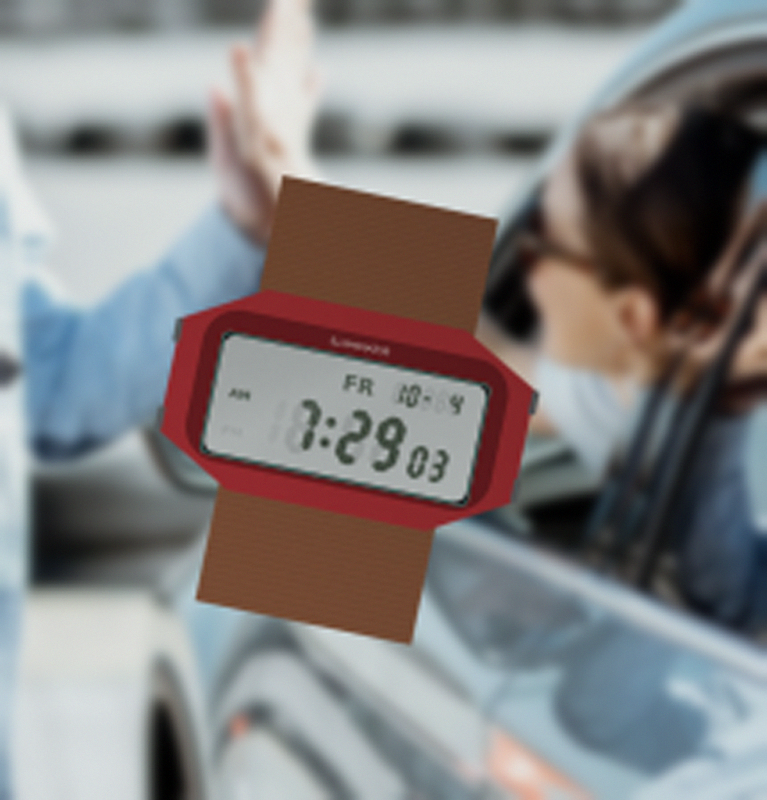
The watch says {"hour": 7, "minute": 29, "second": 3}
